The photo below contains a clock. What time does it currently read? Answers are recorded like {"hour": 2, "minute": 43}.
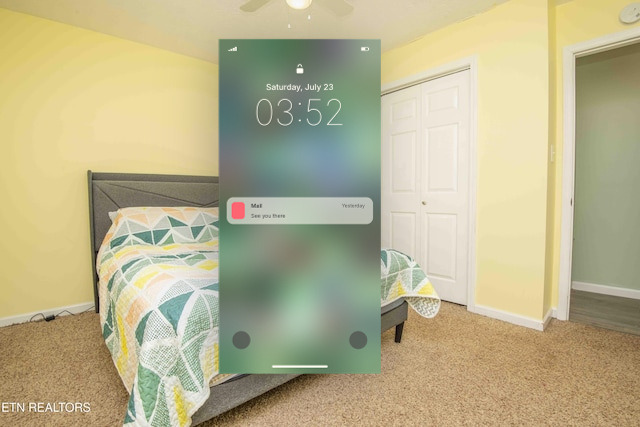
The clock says {"hour": 3, "minute": 52}
